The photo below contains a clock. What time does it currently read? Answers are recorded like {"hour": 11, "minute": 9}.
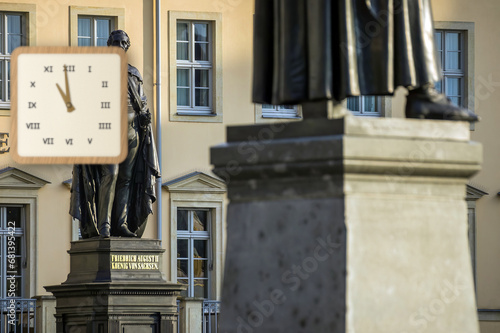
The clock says {"hour": 10, "minute": 59}
